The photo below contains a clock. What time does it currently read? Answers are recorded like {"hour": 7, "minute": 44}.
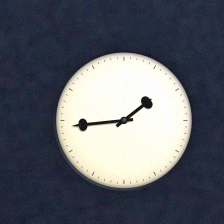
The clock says {"hour": 1, "minute": 44}
